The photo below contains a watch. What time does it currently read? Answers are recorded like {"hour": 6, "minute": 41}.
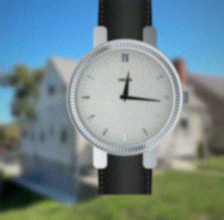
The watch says {"hour": 12, "minute": 16}
